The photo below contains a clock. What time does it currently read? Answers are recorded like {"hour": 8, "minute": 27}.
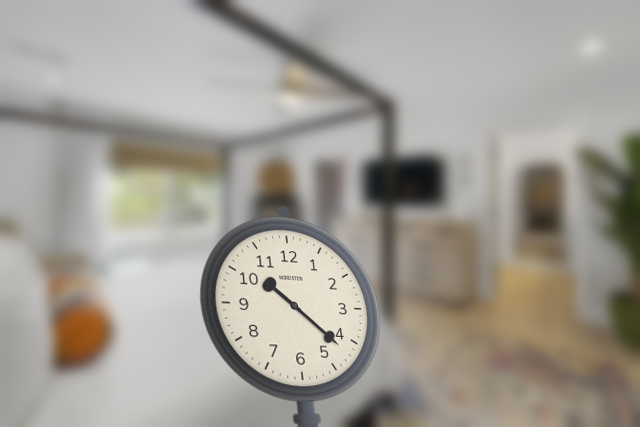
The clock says {"hour": 10, "minute": 22}
